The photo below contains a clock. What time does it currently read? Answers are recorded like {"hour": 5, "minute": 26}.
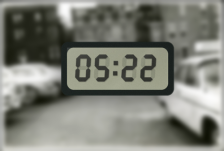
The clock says {"hour": 5, "minute": 22}
